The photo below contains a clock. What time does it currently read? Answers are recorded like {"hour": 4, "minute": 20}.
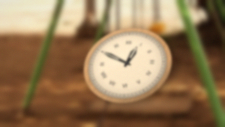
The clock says {"hour": 12, "minute": 50}
